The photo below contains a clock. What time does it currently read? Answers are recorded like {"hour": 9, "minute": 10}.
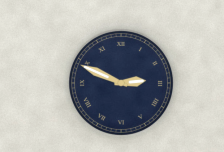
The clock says {"hour": 2, "minute": 49}
